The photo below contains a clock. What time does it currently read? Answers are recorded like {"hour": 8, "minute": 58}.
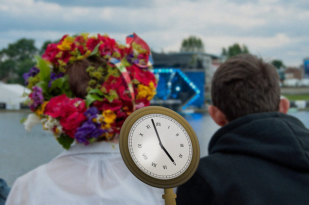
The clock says {"hour": 4, "minute": 58}
